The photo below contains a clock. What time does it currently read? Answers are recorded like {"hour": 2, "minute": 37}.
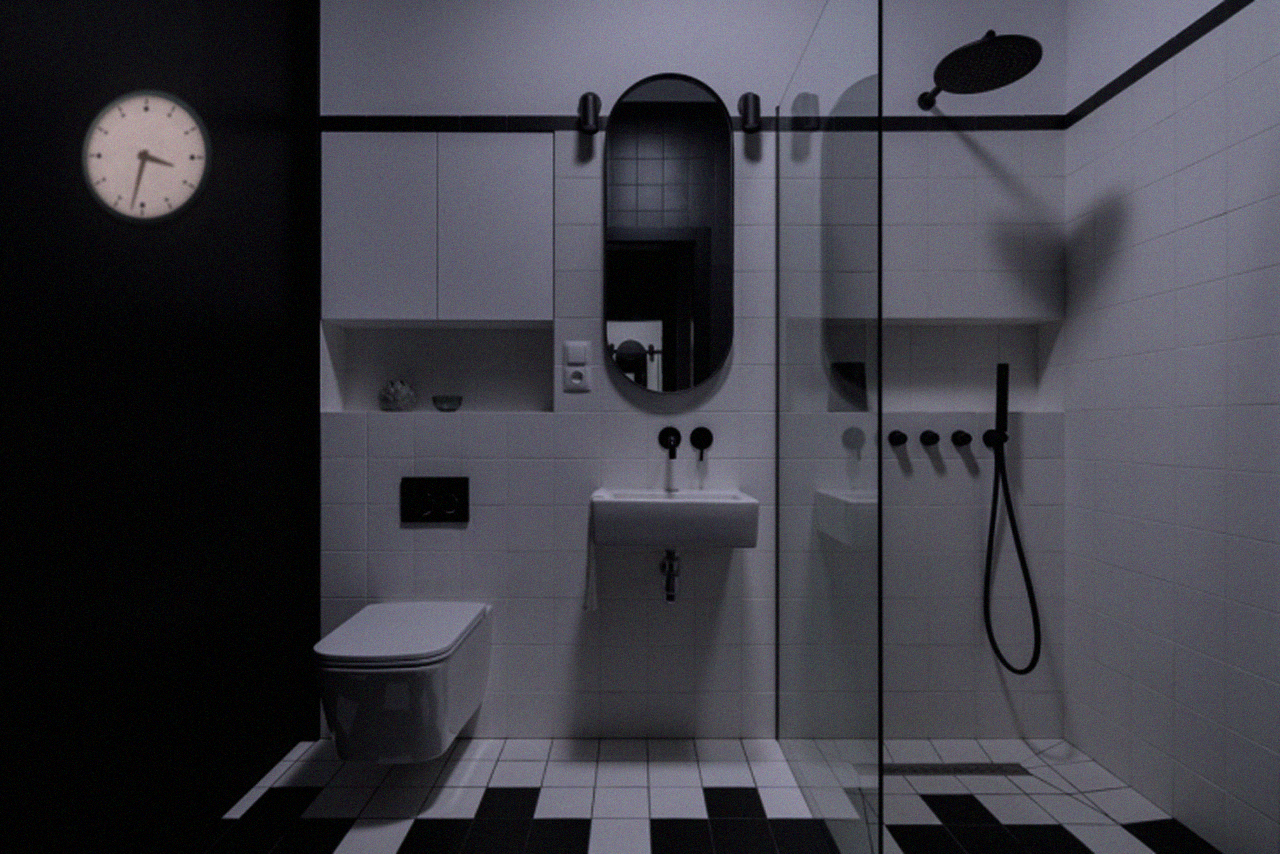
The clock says {"hour": 3, "minute": 32}
